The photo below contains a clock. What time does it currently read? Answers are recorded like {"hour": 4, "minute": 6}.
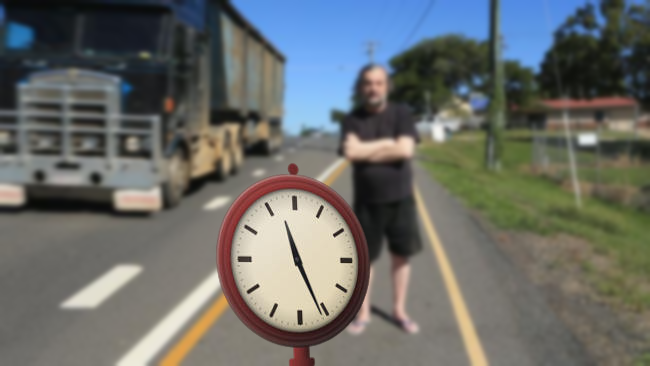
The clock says {"hour": 11, "minute": 26}
